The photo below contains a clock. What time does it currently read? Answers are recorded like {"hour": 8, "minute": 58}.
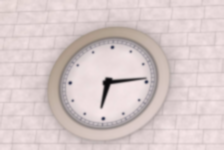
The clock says {"hour": 6, "minute": 14}
